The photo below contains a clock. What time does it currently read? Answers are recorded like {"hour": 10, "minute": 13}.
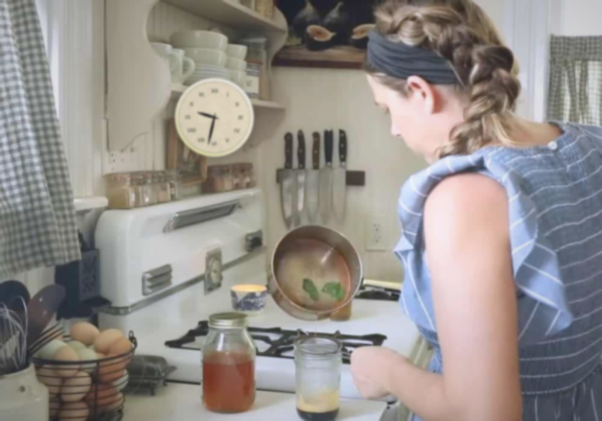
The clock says {"hour": 9, "minute": 32}
